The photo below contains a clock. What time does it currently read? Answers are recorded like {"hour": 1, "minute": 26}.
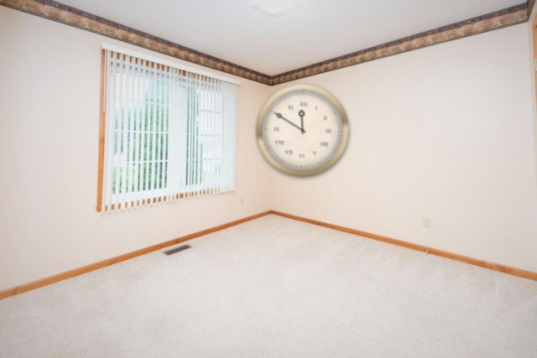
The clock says {"hour": 11, "minute": 50}
